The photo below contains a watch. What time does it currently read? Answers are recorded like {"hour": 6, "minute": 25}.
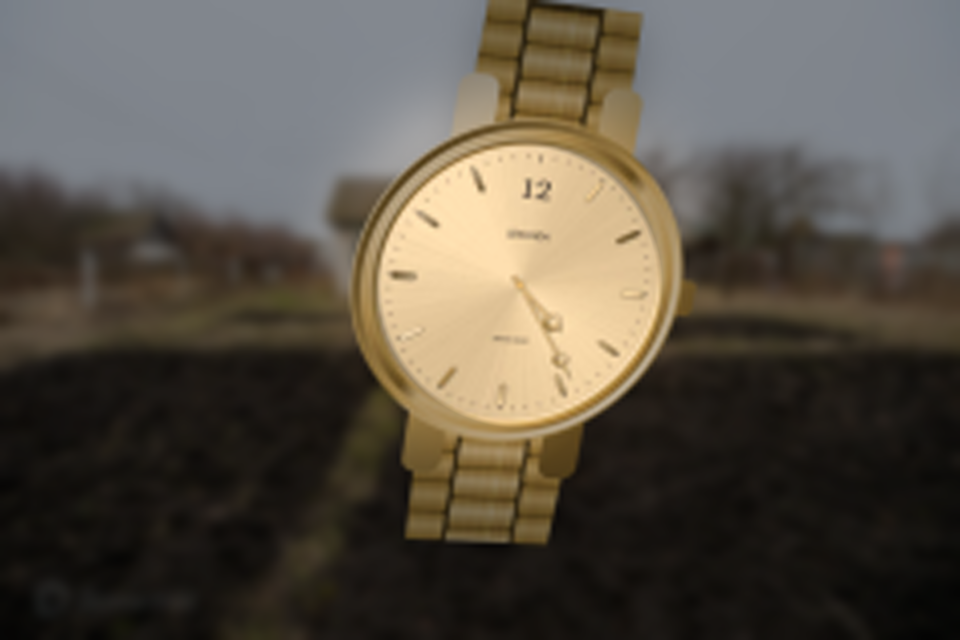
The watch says {"hour": 4, "minute": 24}
